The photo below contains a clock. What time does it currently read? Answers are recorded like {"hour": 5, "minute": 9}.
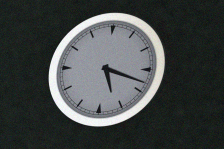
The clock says {"hour": 5, "minute": 18}
